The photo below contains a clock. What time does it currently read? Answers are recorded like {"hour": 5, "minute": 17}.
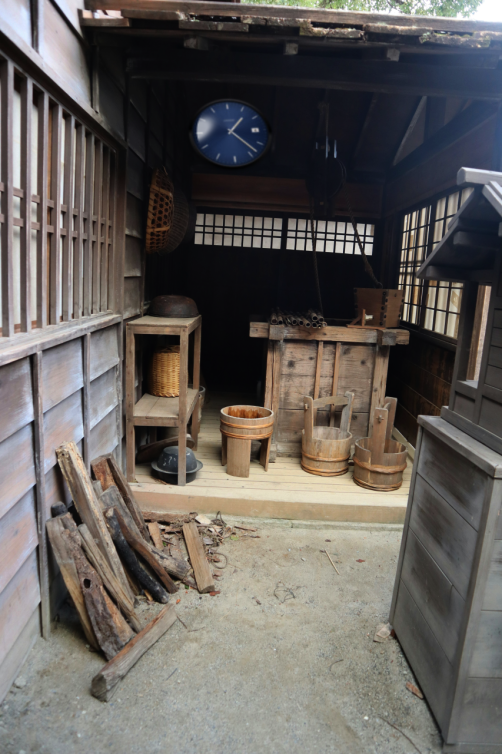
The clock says {"hour": 1, "minute": 23}
